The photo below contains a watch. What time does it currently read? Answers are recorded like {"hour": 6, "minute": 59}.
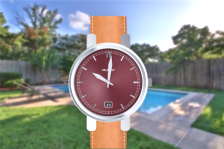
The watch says {"hour": 10, "minute": 1}
